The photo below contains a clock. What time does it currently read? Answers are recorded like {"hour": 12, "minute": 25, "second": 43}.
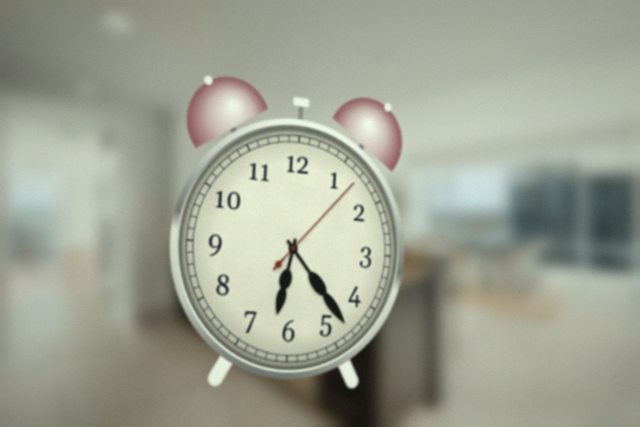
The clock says {"hour": 6, "minute": 23, "second": 7}
